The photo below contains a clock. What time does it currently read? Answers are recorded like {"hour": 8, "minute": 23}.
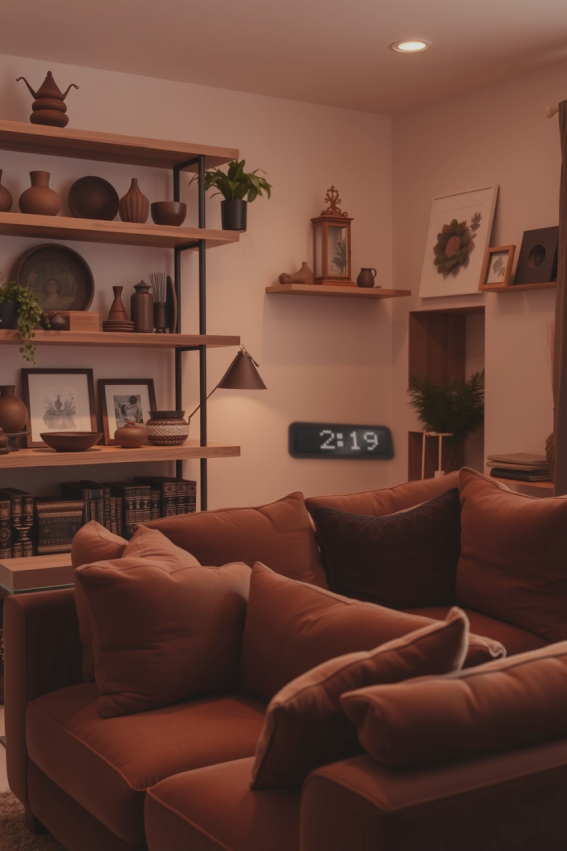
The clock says {"hour": 2, "minute": 19}
